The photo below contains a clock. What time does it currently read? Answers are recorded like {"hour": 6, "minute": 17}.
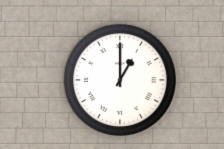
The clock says {"hour": 1, "minute": 0}
